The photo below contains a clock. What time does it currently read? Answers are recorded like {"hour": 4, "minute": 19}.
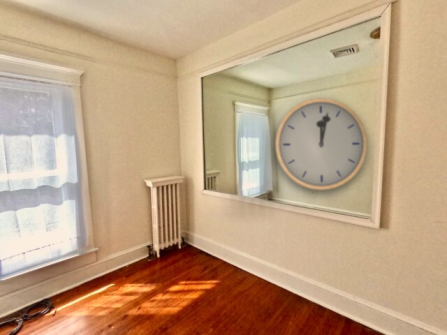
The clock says {"hour": 12, "minute": 2}
